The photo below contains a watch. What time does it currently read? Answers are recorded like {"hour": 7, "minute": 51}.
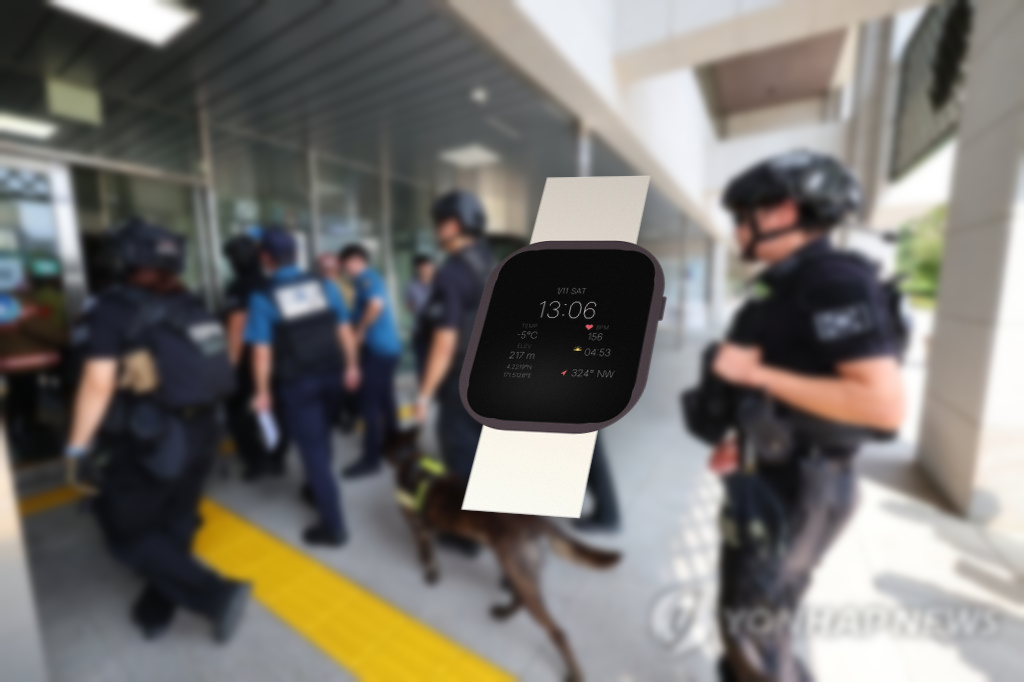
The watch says {"hour": 13, "minute": 6}
